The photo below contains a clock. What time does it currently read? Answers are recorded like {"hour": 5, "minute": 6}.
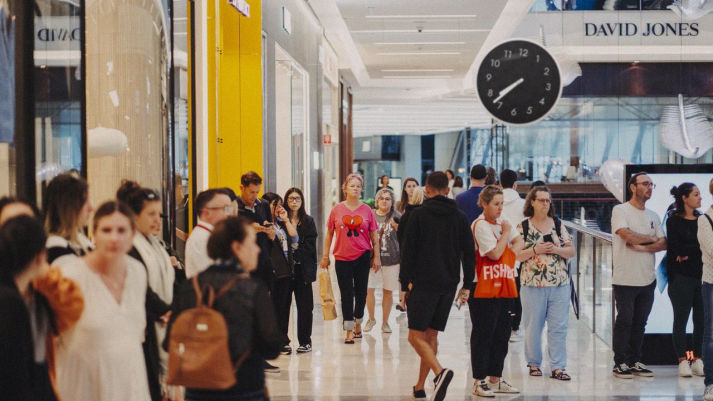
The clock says {"hour": 7, "minute": 37}
